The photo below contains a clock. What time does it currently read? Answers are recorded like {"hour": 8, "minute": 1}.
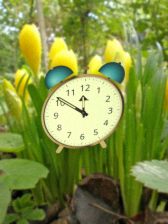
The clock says {"hour": 11, "minute": 51}
